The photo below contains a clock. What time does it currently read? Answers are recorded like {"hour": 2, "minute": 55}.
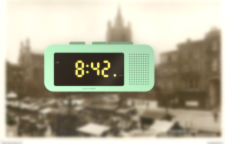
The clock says {"hour": 8, "minute": 42}
